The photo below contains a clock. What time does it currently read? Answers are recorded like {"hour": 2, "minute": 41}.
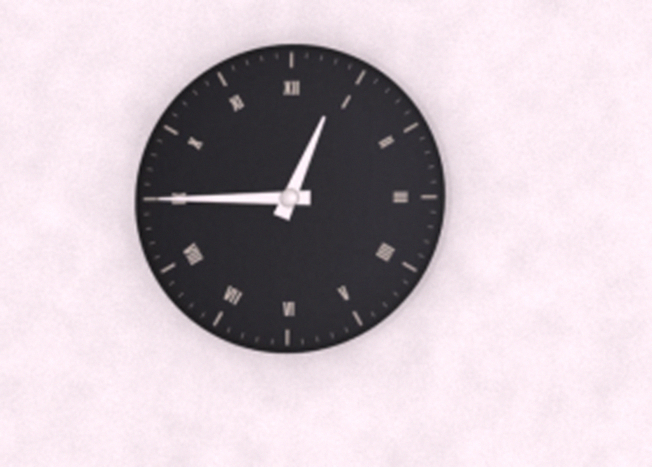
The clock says {"hour": 12, "minute": 45}
